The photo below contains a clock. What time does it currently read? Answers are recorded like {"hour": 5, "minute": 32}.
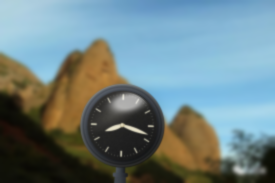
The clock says {"hour": 8, "minute": 18}
